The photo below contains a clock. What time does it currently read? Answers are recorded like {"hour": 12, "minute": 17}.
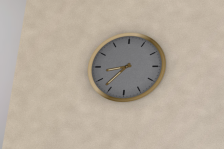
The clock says {"hour": 8, "minute": 37}
